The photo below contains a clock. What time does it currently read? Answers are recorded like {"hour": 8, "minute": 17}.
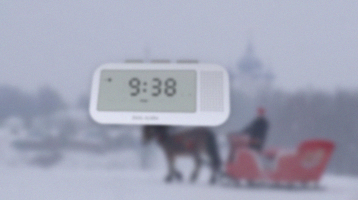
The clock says {"hour": 9, "minute": 38}
